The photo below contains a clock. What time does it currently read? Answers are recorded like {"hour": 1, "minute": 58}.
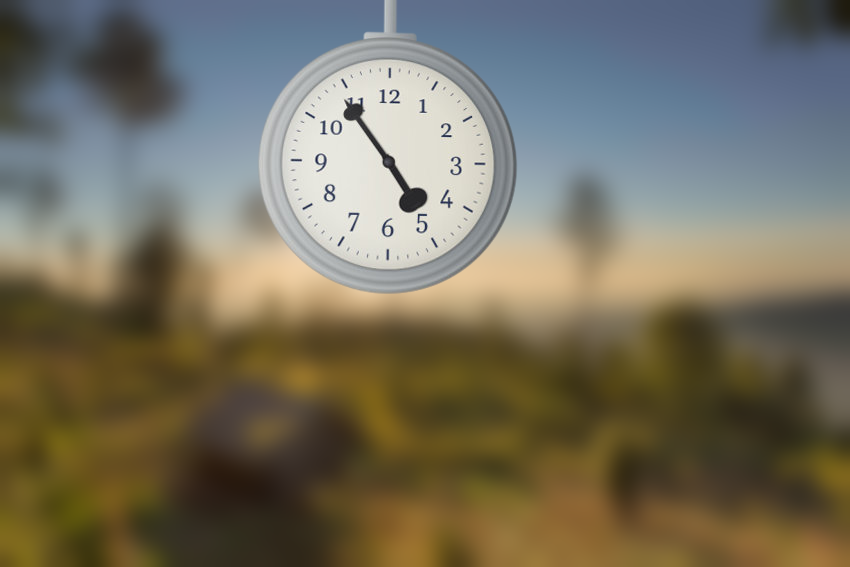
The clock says {"hour": 4, "minute": 54}
